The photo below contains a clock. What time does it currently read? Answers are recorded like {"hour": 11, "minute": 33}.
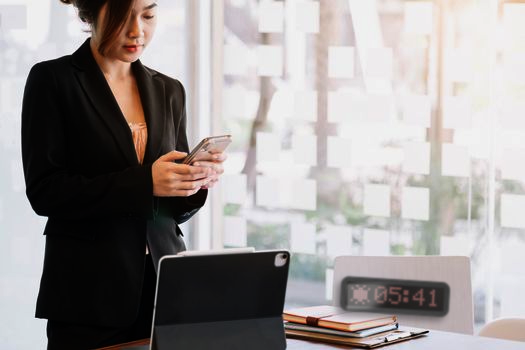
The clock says {"hour": 5, "minute": 41}
